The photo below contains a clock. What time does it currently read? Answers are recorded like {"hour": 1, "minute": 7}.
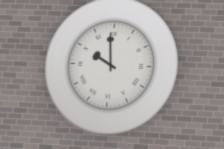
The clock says {"hour": 9, "minute": 59}
